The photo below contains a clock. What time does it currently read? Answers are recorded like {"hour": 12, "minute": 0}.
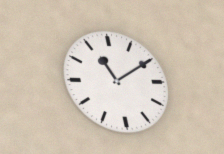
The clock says {"hour": 11, "minute": 10}
